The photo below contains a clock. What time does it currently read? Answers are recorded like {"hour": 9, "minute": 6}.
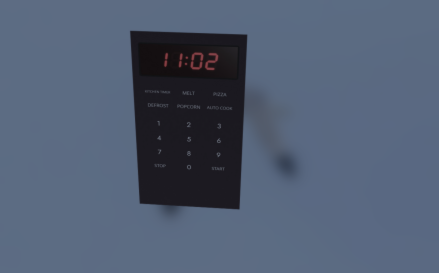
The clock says {"hour": 11, "minute": 2}
